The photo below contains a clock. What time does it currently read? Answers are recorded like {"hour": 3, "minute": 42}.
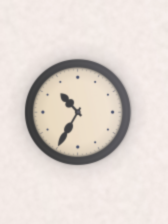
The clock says {"hour": 10, "minute": 35}
